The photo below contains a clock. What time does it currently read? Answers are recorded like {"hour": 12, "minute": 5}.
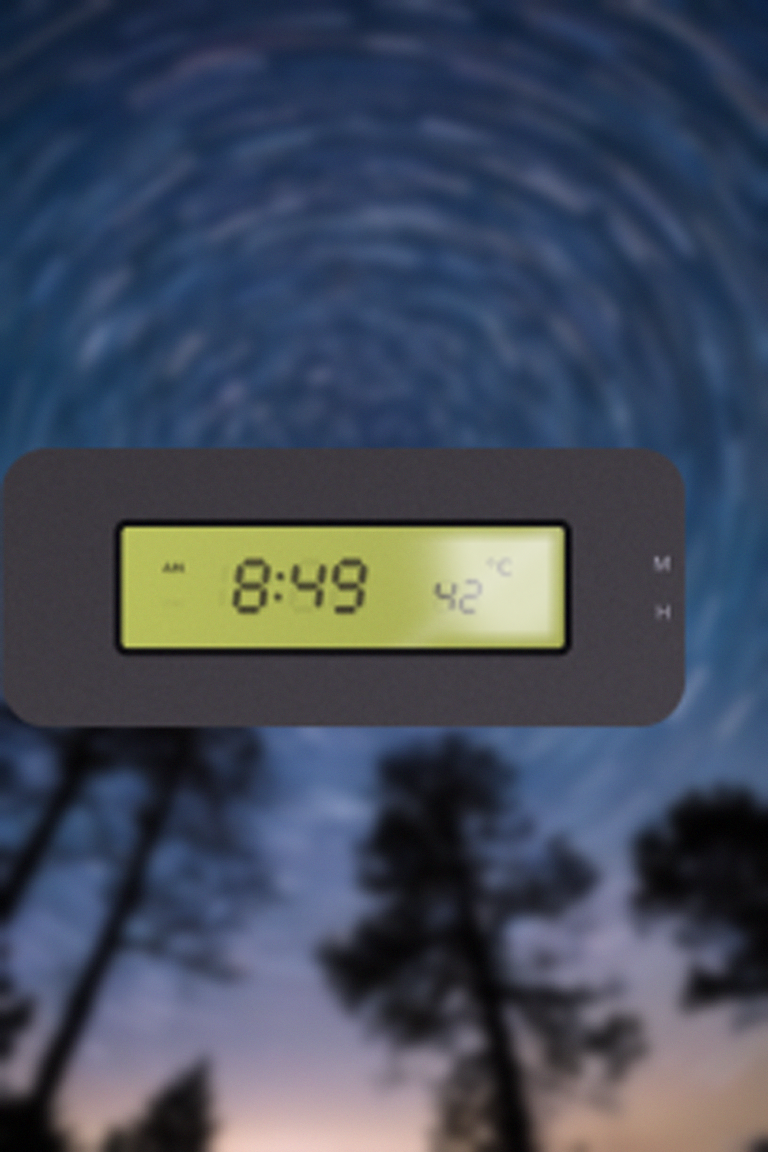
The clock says {"hour": 8, "minute": 49}
